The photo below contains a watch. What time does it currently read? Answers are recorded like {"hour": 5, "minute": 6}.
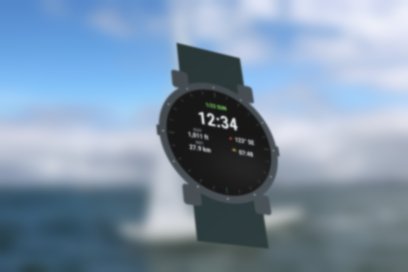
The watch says {"hour": 12, "minute": 34}
